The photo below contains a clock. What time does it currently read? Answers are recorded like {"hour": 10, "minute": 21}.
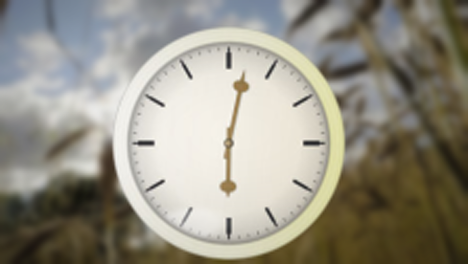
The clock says {"hour": 6, "minute": 2}
